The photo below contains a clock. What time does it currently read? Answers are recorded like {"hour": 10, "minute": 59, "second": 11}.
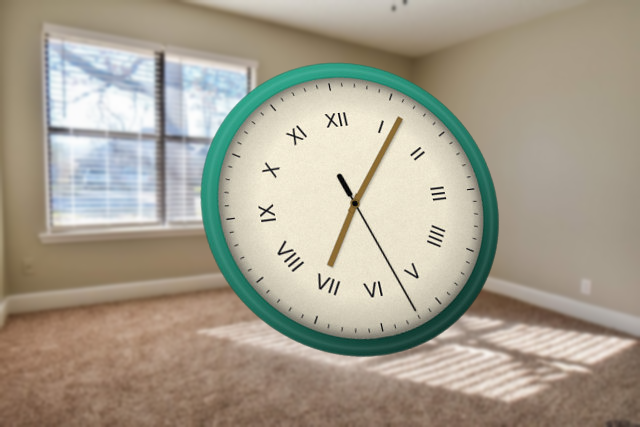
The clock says {"hour": 7, "minute": 6, "second": 27}
